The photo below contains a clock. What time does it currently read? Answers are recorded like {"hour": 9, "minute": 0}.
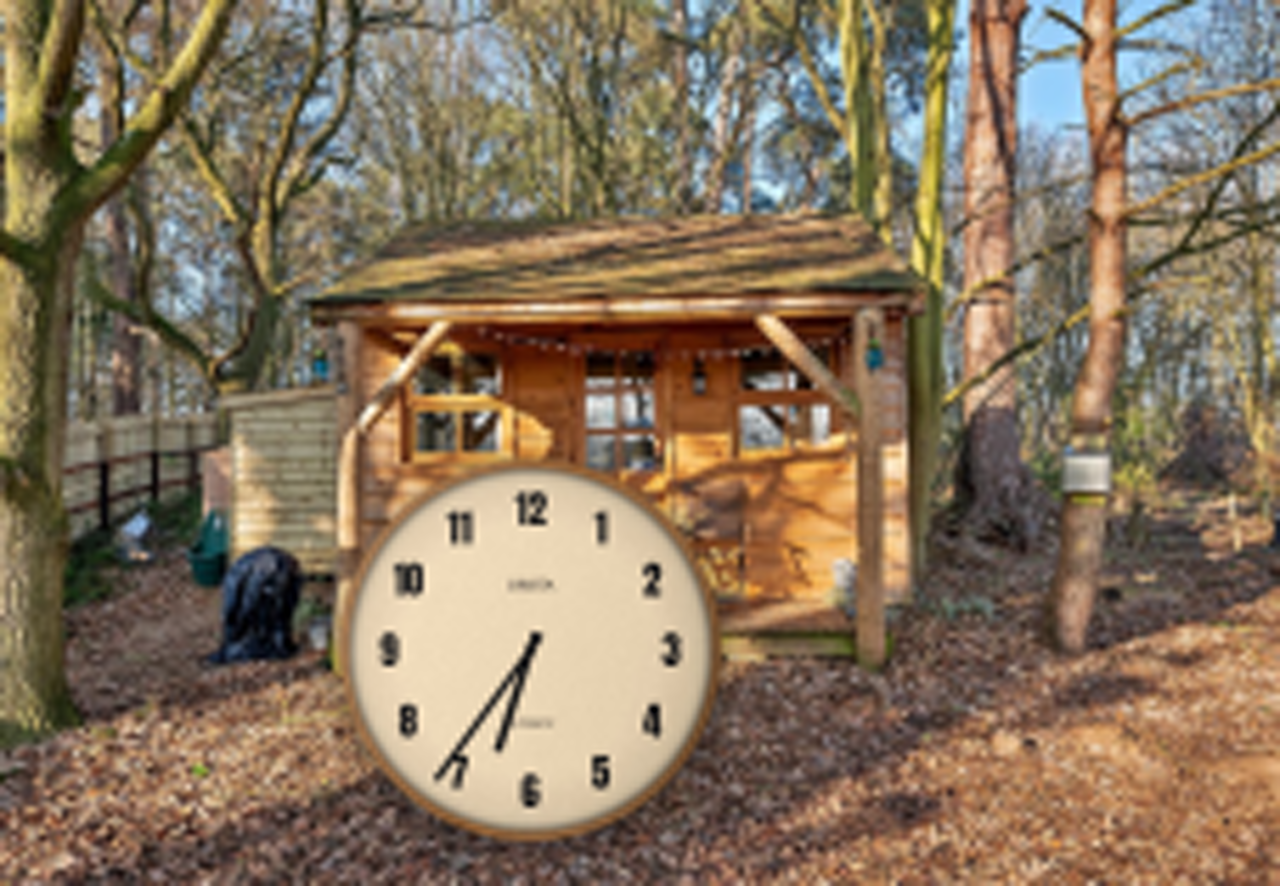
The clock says {"hour": 6, "minute": 36}
